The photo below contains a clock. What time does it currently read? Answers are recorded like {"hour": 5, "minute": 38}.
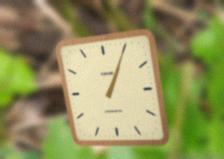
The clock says {"hour": 1, "minute": 5}
